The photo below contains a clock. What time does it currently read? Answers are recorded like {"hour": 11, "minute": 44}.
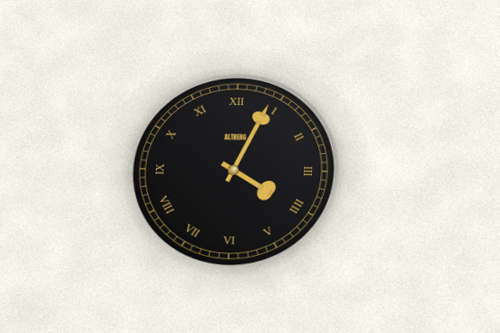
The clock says {"hour": 4, "minute": 4}
